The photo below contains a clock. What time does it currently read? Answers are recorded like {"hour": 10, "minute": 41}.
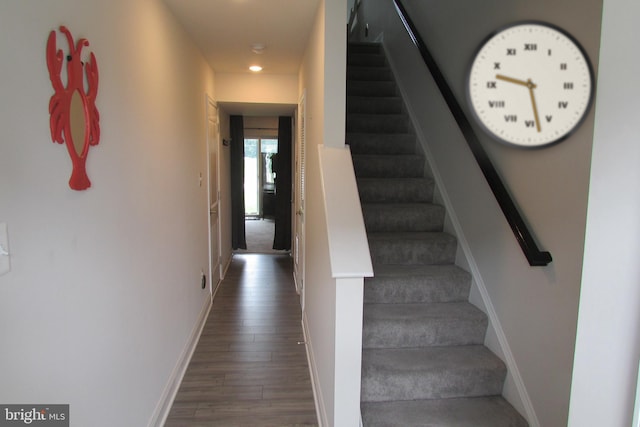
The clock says {"hour": 9, "minute": 28}
